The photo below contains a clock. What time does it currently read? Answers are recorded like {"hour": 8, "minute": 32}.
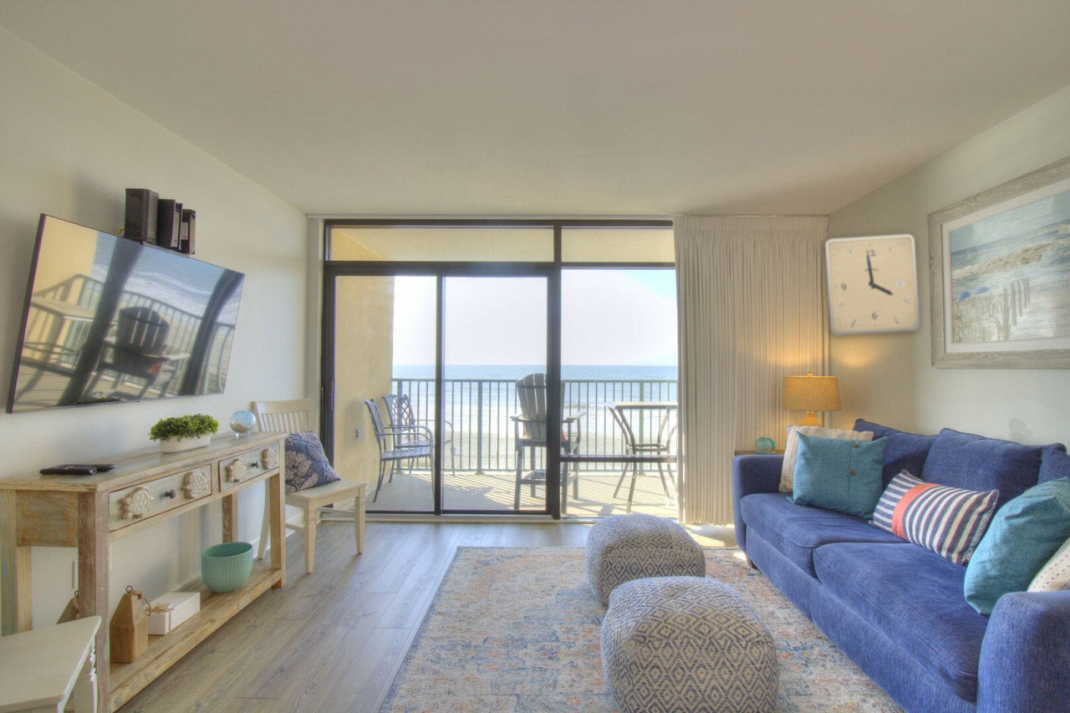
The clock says {"hour": 3, "minute": 59}
